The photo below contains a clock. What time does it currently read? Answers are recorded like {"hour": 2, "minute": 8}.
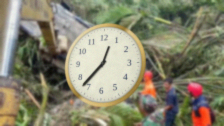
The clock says {"hour": 12, "minute": 37}
